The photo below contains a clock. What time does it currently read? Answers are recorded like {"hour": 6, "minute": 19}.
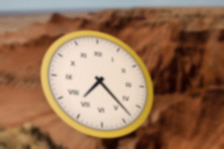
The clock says {"hour": 7, "minute": 23}
